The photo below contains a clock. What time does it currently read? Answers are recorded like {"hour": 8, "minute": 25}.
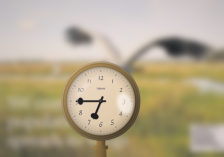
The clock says {"hour": 6, "minute": 45}
